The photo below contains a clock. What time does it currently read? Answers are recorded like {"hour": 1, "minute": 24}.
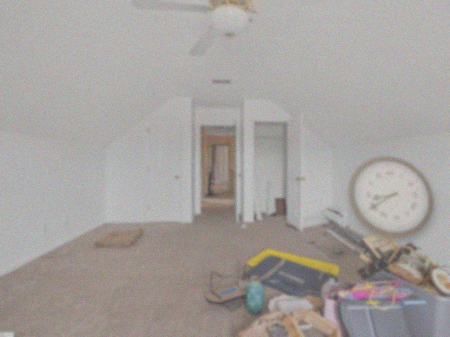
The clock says {"hour": 8, "minute": 40}
